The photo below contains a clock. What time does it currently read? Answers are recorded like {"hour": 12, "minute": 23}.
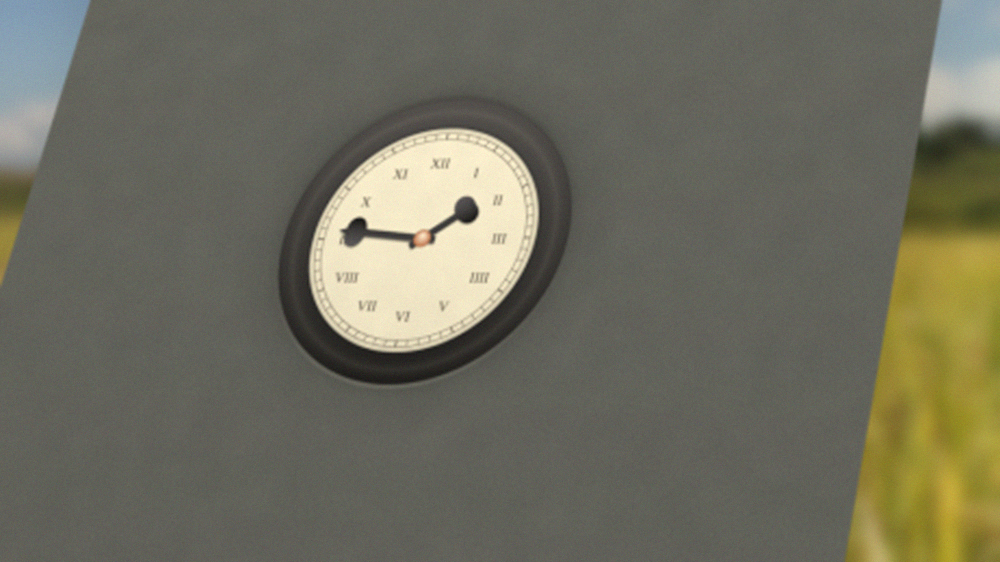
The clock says {"hour": 1, "minute": 46}
